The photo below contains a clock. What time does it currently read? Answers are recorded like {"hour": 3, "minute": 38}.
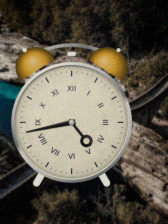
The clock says {"hour": 4, "minute": 43}
